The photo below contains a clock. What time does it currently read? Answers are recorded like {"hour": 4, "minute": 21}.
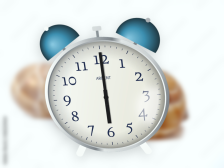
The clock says {"hour": 6, "minute": 0}
